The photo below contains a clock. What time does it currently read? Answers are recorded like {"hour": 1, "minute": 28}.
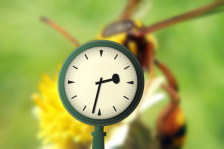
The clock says {"hour": 2, "minute": 32}
